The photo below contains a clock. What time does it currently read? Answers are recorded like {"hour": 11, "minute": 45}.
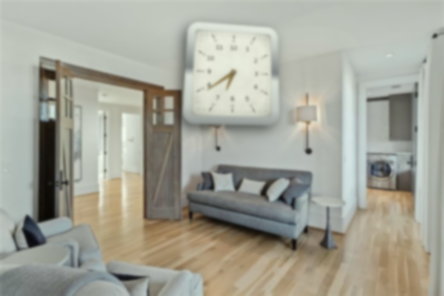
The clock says {"hour": 6, "minute": 39}
